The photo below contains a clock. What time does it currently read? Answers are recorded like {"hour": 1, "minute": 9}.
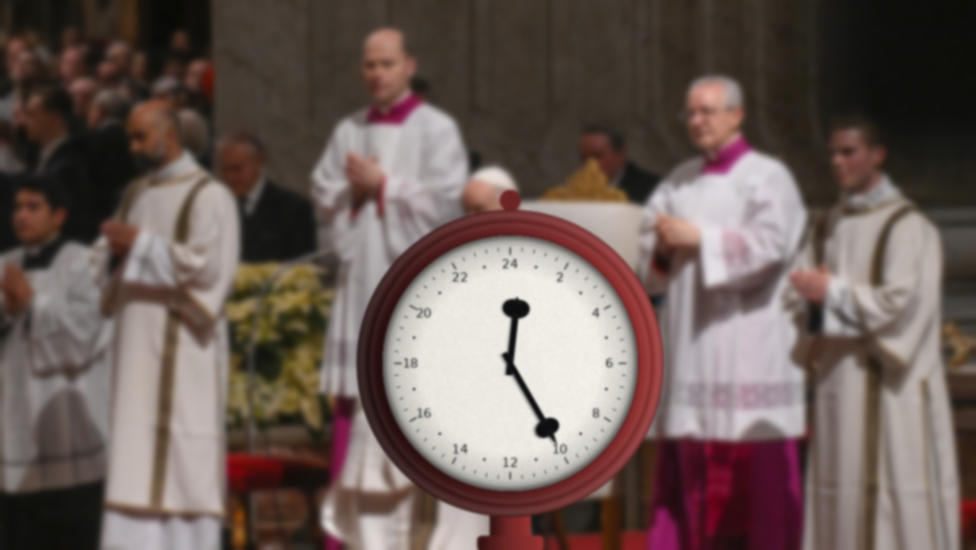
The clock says {"hour": 0, "minute": 25}
